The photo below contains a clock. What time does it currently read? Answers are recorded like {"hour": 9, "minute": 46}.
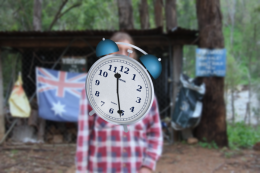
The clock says {"hour": 11, "minute": 26}
